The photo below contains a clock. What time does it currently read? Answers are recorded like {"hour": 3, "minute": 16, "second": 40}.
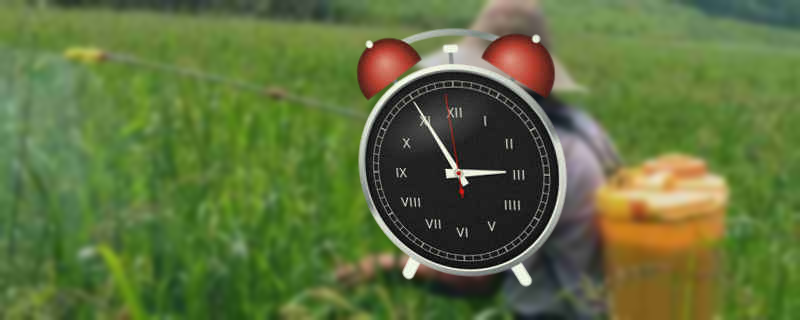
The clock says {"hour": 2, "minute": 54, "second": 59}
